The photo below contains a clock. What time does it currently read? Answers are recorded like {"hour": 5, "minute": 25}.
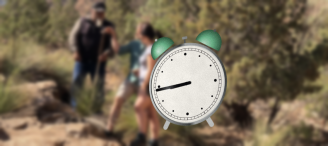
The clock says {"hour": 8, "minute": 44}
